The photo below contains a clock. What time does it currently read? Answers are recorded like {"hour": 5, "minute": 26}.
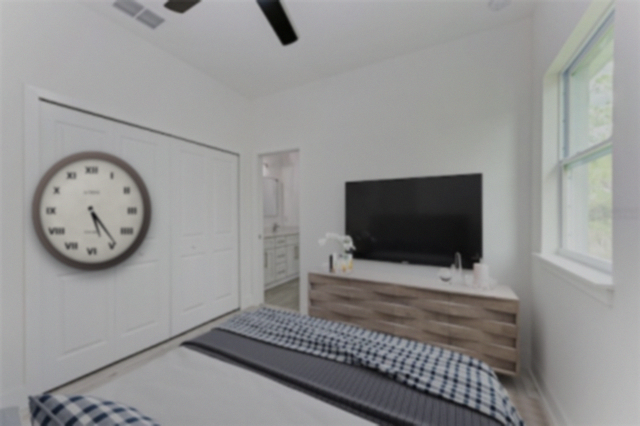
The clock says {"hour": 5, "minute": 24}
